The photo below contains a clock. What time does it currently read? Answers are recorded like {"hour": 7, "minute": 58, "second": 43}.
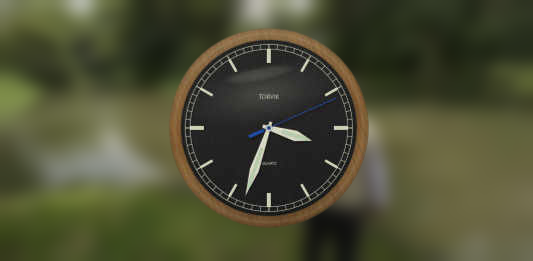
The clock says {"hour": 3, "minute": 33, "second": 11}
